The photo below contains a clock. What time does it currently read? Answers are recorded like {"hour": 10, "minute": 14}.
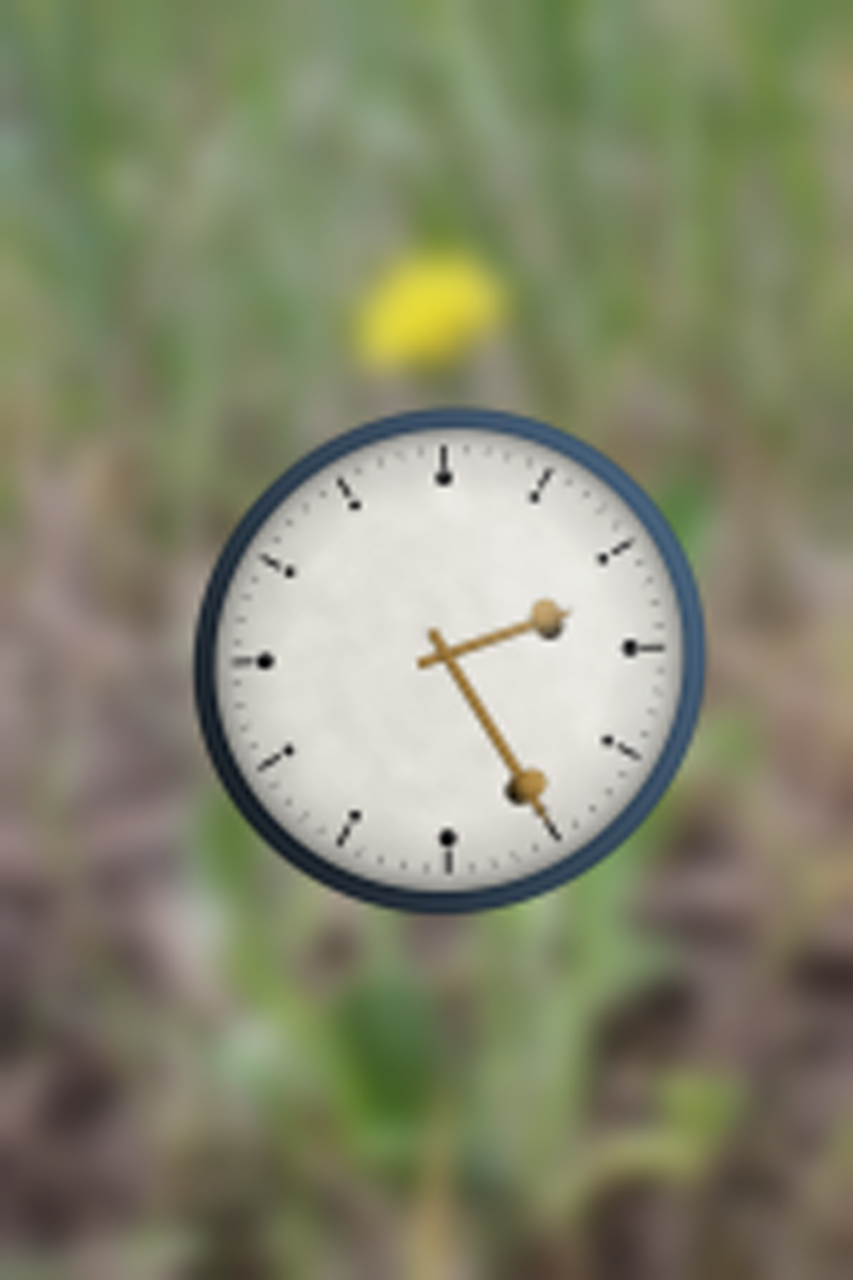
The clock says {"hour": 2, "minute": 25}
